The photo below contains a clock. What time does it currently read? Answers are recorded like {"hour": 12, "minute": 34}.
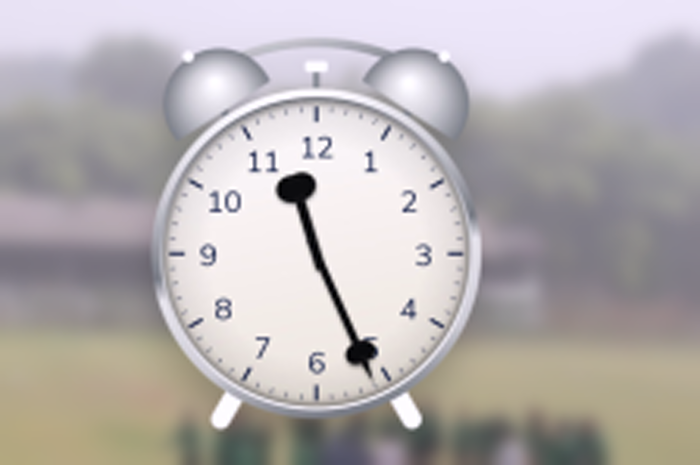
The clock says {"hour": 11, "minute": 26}
